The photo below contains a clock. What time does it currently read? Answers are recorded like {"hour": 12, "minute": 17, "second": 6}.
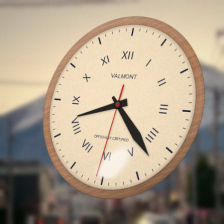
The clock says {"hour": 8, "minute": 22, "second": 31}
